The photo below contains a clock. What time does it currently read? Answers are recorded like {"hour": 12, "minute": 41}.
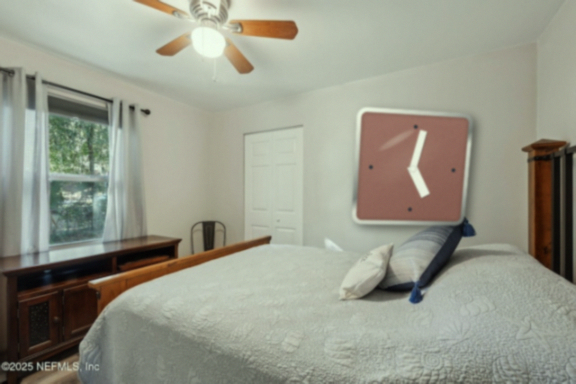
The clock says {"hour": 5, "minute": 2}
